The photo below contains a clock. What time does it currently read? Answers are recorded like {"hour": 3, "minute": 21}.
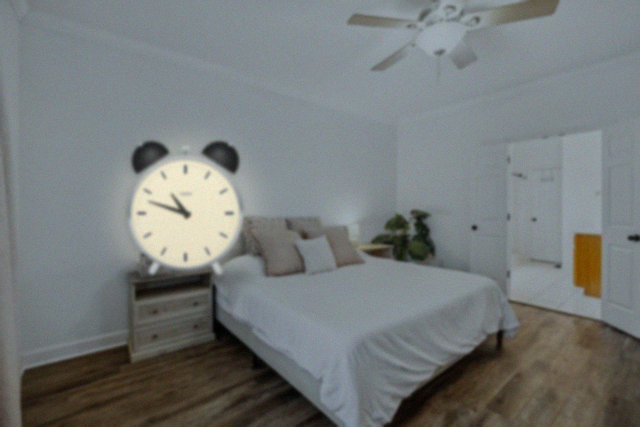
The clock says {"hour": 10, "minute": 48}
